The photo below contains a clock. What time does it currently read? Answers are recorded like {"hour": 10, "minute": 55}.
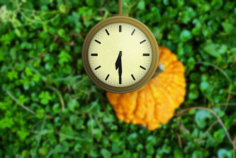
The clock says {"hour": 6, "minute": 30}
